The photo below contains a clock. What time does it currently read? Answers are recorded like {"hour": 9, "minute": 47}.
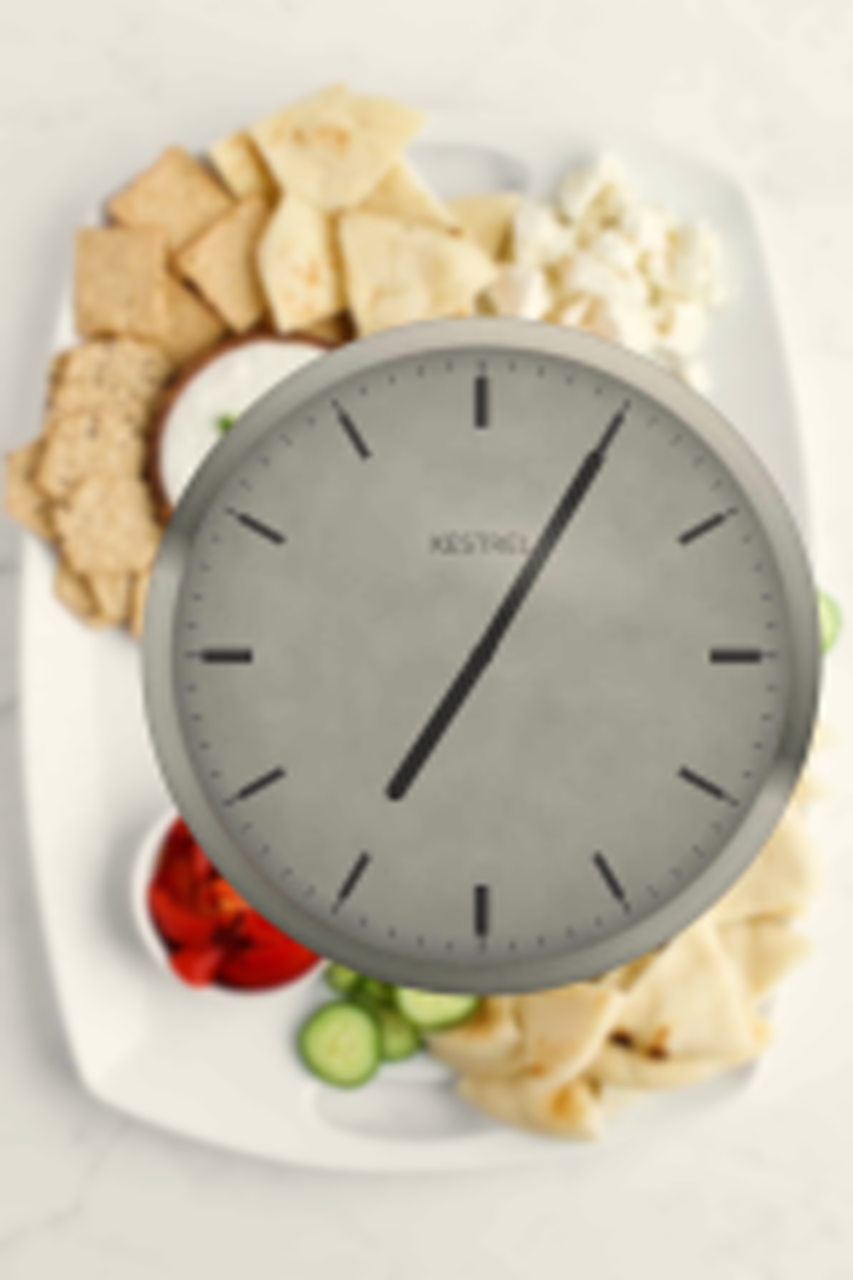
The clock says {"hour": 7, "minute": 5}
